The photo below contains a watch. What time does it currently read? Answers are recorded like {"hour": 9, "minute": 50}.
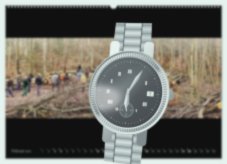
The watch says {"hour": 6, "minute": 5}
